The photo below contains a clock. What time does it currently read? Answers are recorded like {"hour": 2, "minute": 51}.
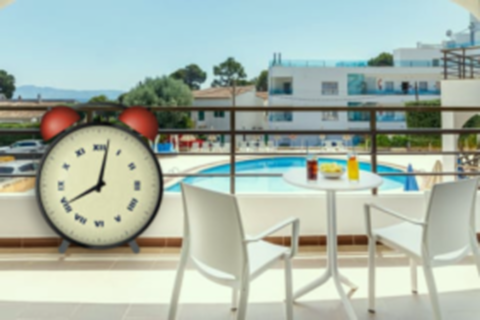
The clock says {"hour": 8, "minute": 2}
